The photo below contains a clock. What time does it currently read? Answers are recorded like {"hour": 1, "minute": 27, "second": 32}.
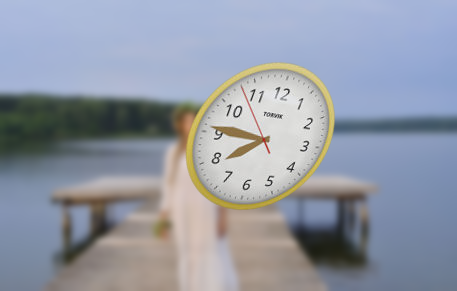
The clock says {"hour": 7, "minute": 45, "second": 53}
